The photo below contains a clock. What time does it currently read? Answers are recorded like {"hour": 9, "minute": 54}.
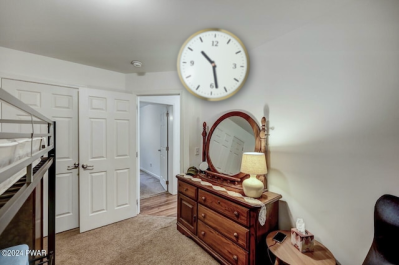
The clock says {"hour": 10, "minute": 28}
